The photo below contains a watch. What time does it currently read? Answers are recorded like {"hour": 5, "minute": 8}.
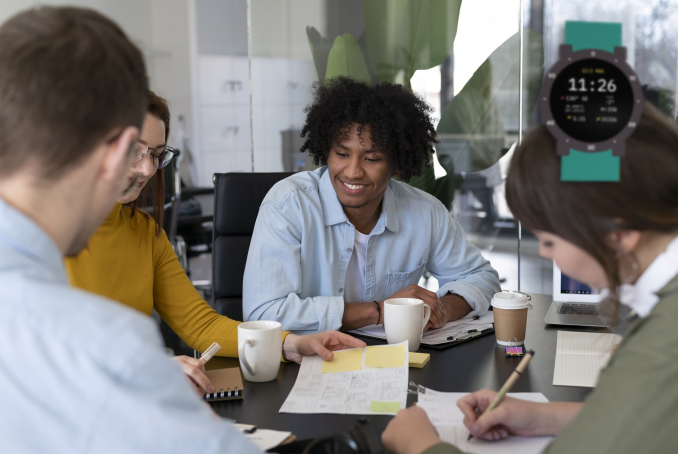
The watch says {"hour": 11, "minute": 26}
